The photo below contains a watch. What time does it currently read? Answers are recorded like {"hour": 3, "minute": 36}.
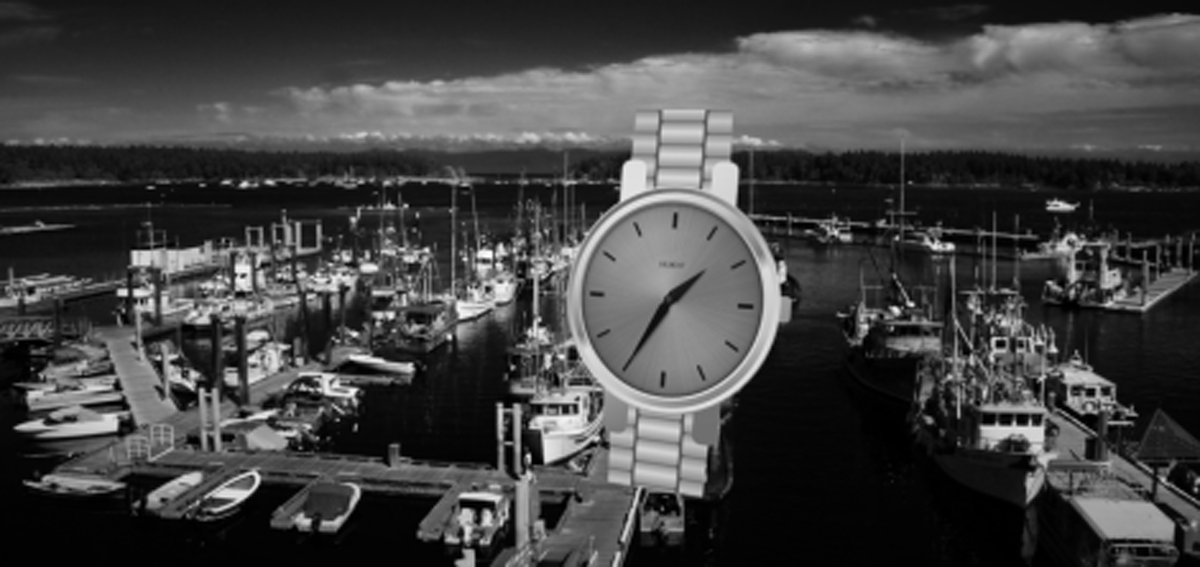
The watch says {"hour": 1, "minute": 35}
